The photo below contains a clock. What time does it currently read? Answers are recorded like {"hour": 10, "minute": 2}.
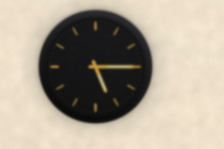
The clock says {"hour": 5, "minute": 15}
